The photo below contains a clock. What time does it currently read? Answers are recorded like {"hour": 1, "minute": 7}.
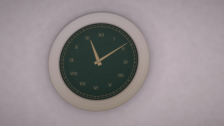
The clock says {"hour": 11, "minute": 9}
